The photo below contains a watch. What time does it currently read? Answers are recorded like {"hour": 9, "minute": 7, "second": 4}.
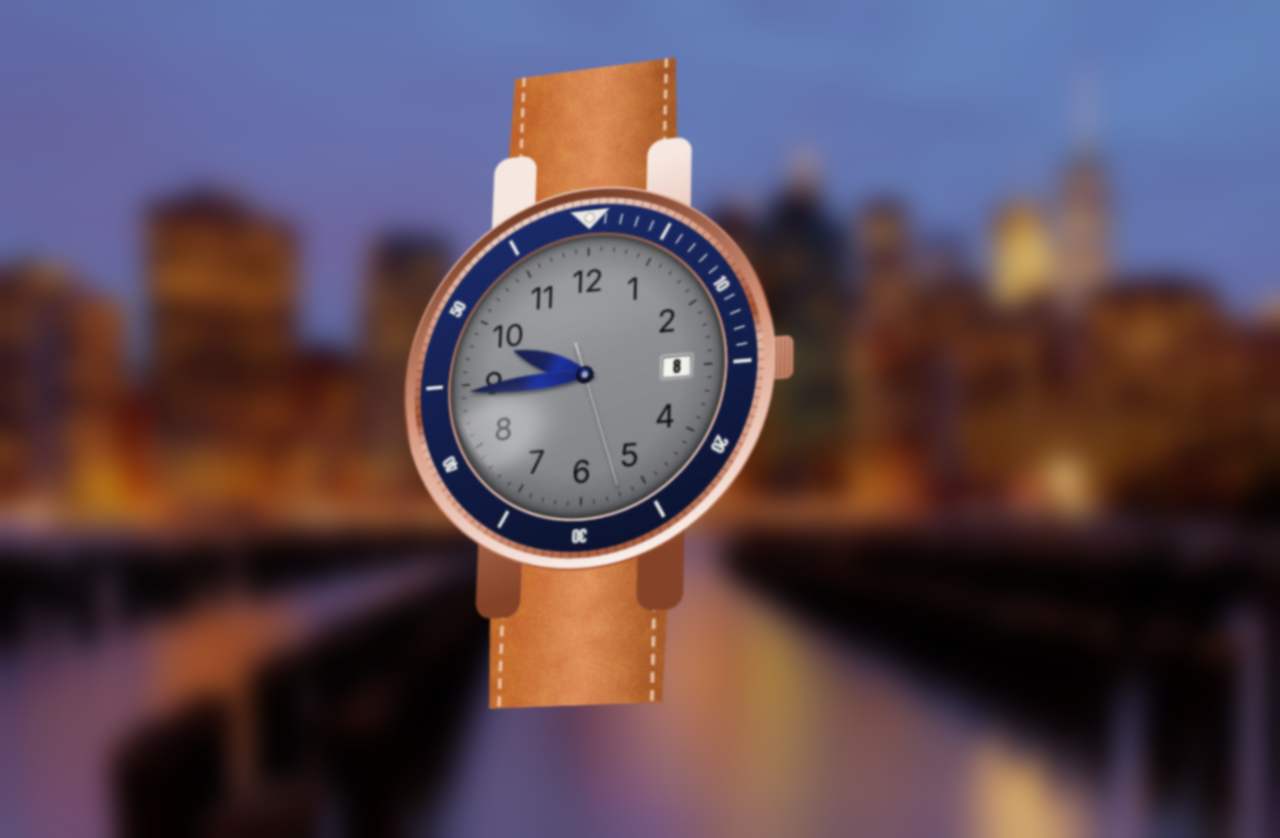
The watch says {"hour": 9, "minute": 44, "second": 27}
